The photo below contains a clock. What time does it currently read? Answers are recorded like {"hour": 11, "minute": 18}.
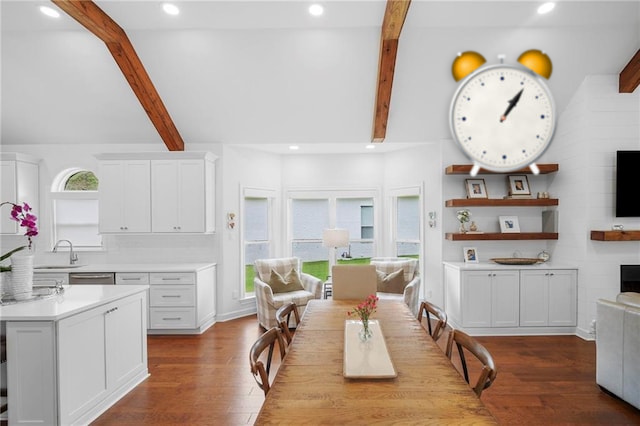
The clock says {"hour": 1, "minute": 6}
